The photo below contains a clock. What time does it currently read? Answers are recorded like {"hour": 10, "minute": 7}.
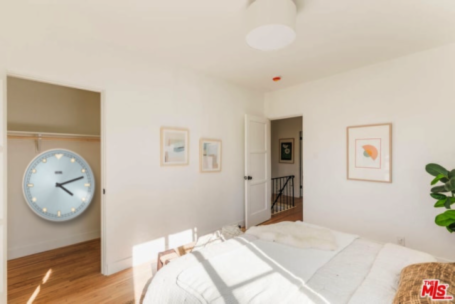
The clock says {"hour": 4, "minute": 12}
